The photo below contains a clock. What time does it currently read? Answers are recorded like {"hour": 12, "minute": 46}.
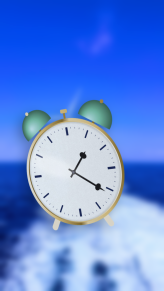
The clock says {"hour": 1, "minute": 21}
